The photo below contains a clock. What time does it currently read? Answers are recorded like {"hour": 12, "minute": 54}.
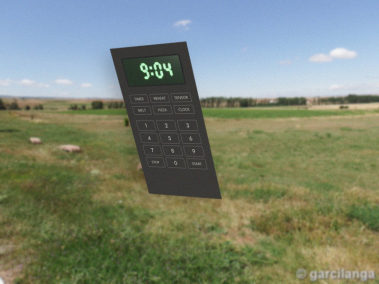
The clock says {"hour": 9, "minute": 4}
